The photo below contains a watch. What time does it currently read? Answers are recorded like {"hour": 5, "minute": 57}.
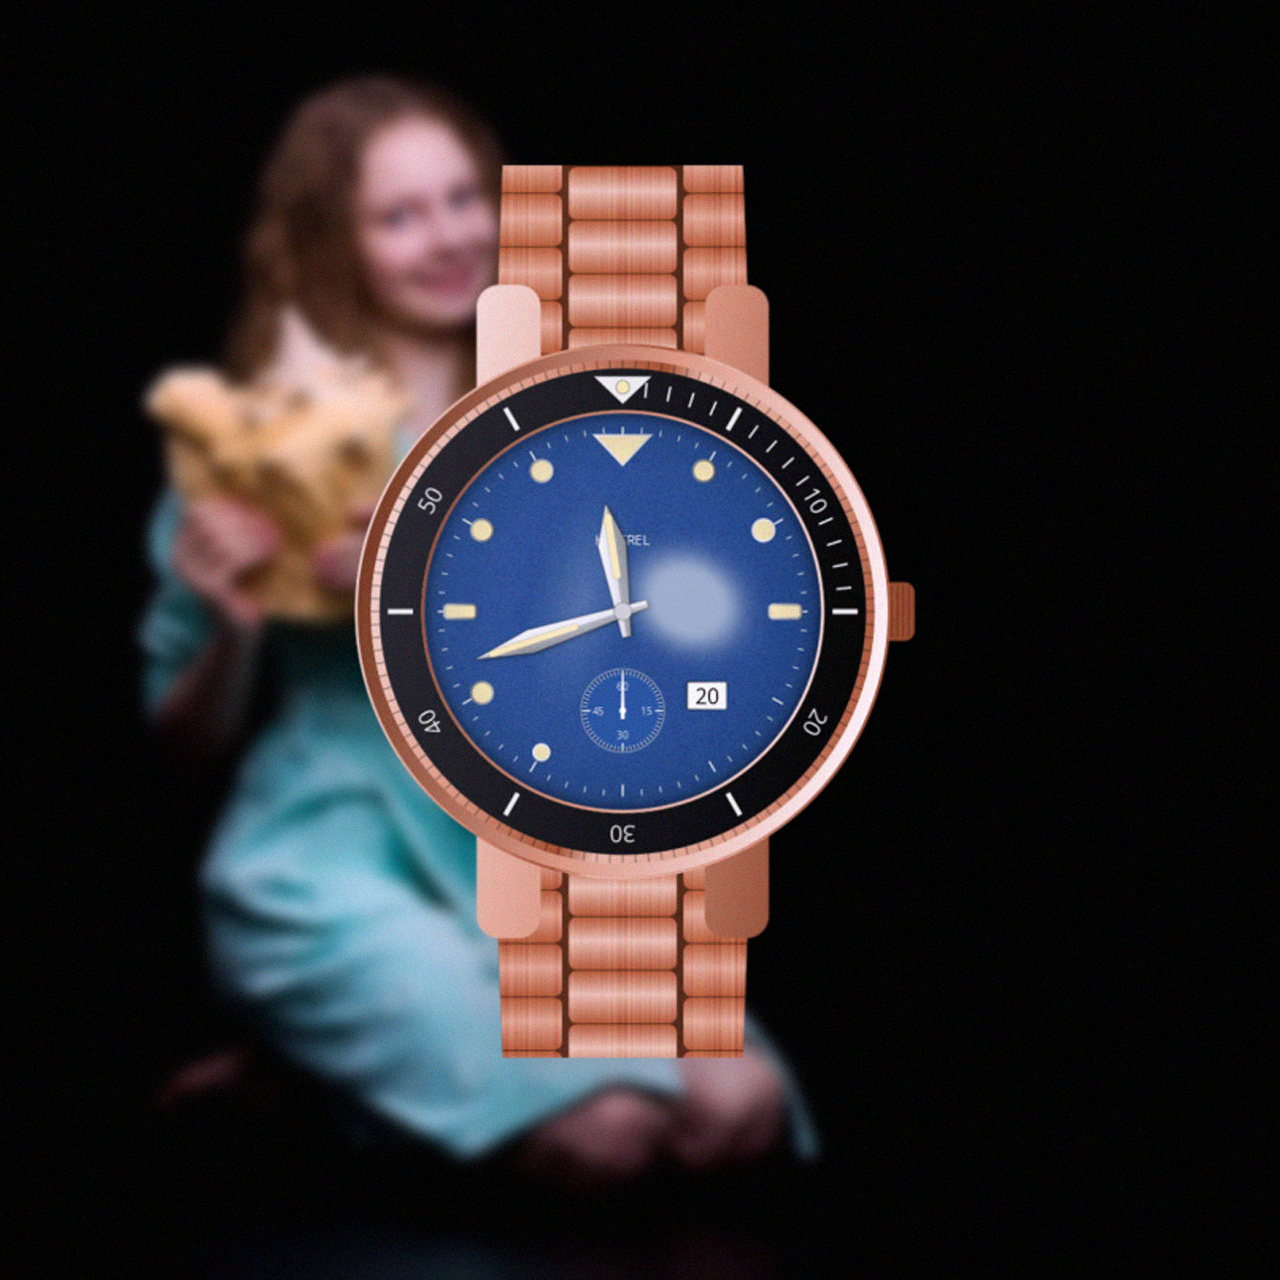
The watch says {"hour": 11, "minute": 42}
